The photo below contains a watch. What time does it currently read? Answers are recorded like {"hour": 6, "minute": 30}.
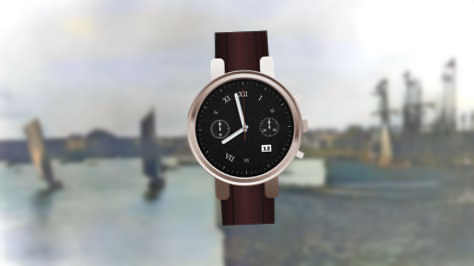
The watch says {"hour": 7, "minute": 58}
